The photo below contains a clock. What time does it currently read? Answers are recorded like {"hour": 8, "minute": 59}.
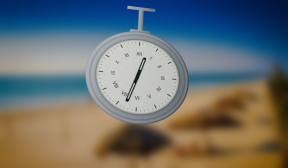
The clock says {"hour": 12, "minute": 33}
